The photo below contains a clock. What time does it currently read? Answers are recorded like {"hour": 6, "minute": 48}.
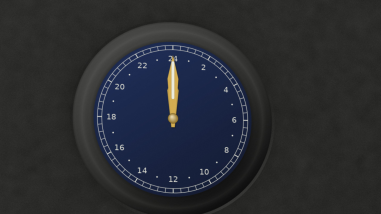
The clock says {"hour": 0, "minute": 0}
